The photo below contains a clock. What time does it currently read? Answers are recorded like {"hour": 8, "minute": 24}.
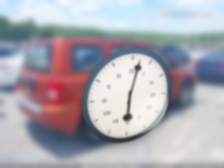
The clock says {"hour": 6, "minute": 2}
